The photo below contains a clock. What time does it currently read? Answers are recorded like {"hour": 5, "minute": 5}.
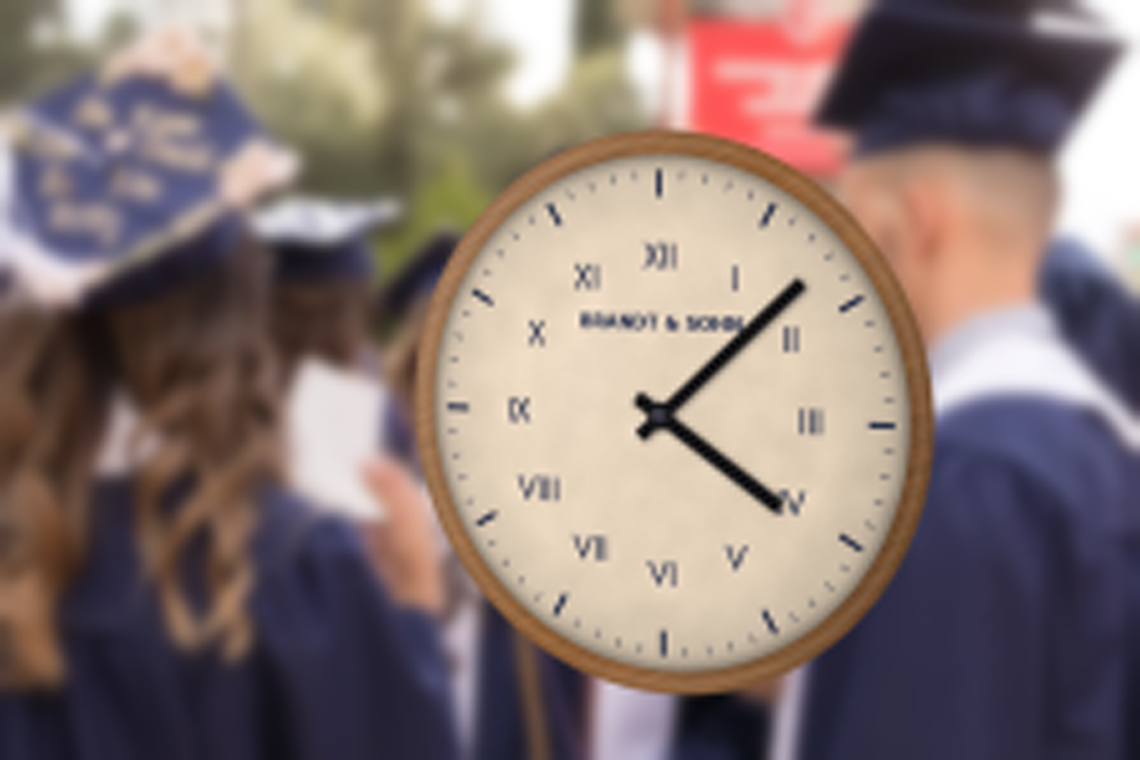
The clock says {"hour": 4, "minute": 8}
